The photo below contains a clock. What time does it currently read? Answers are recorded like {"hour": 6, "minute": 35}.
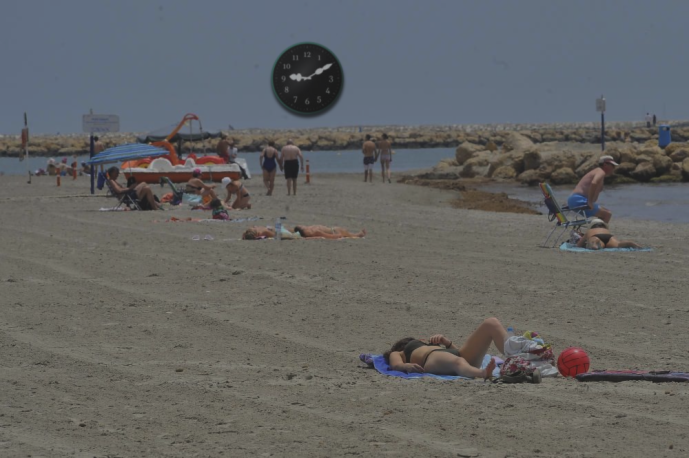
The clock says {"hour": 9, "minute": 10}
